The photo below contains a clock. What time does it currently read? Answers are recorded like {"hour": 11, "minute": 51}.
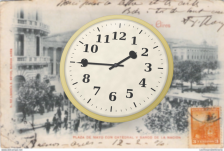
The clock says {"hour": 1, "minute": 45}
